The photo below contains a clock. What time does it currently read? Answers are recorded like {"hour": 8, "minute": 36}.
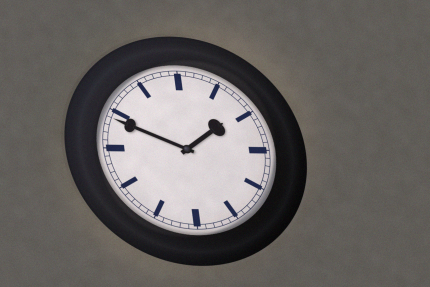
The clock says {"hour": 1, "minute": 49}
